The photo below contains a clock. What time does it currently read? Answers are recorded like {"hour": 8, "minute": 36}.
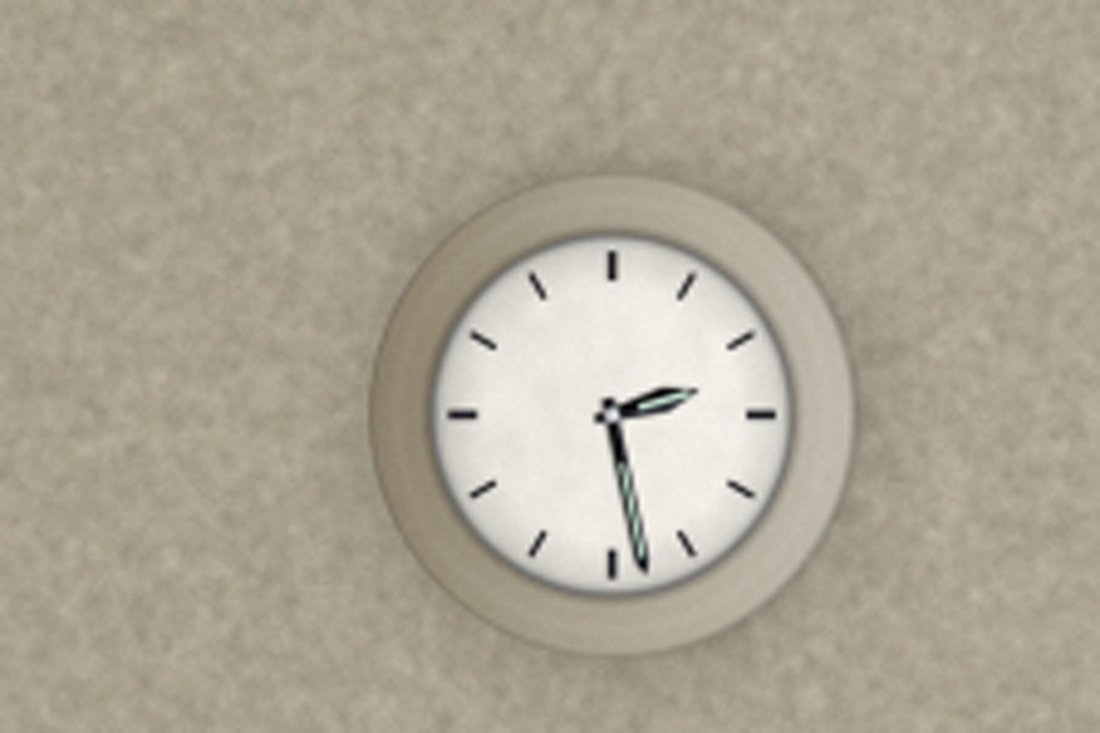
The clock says {"hour": 2, "minute": 28}
